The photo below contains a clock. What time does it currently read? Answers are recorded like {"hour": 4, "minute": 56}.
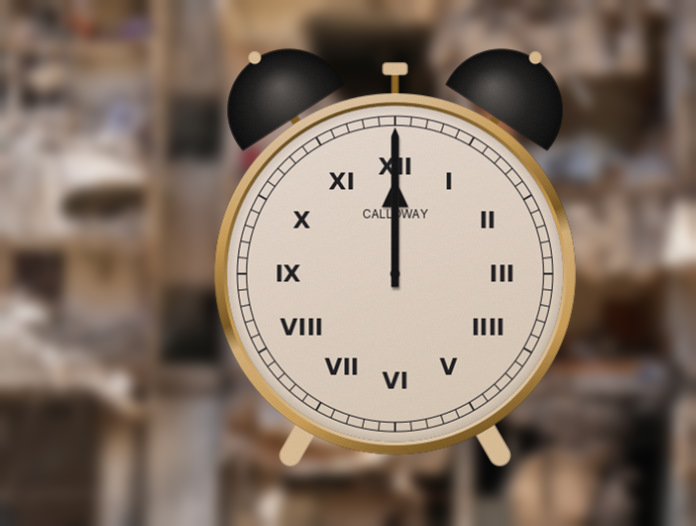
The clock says {"hour": 12, "minute": 0}
